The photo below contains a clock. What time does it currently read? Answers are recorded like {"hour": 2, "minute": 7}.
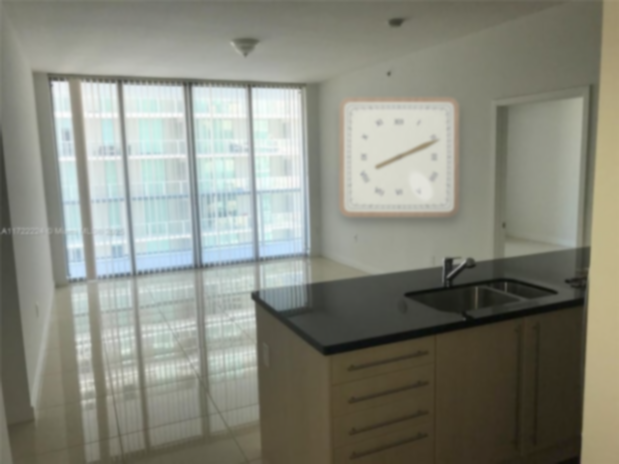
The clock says {"hour": 8, "minute": 11}
